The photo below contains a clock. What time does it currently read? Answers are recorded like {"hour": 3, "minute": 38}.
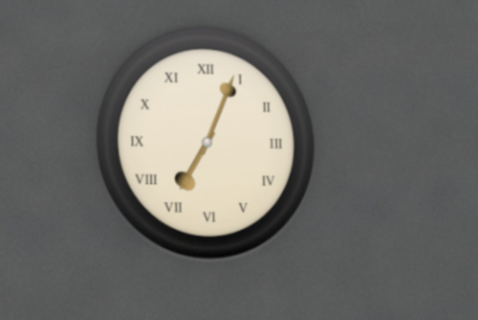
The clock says {"hour": 7, "minute": 4}
